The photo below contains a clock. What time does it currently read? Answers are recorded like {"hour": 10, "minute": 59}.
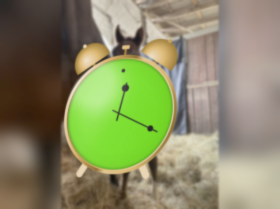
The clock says {"hour": 12, "minute": 19}
